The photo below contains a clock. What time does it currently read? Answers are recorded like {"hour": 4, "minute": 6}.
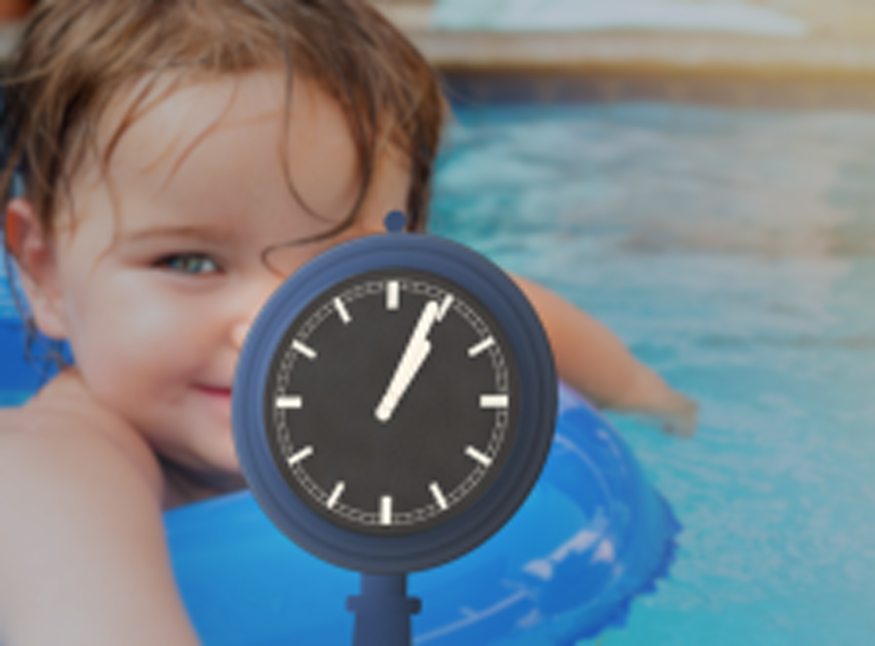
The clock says {"hour": 1, "minute": 4}
